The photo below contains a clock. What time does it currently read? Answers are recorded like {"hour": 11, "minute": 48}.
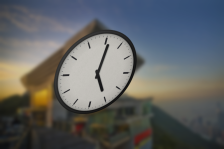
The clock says {"hour": 5, "minute": 1}
